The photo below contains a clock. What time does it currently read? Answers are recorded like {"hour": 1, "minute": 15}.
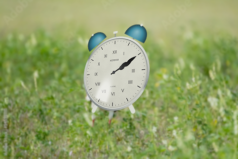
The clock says {"hour": 2, "minute": 10}
